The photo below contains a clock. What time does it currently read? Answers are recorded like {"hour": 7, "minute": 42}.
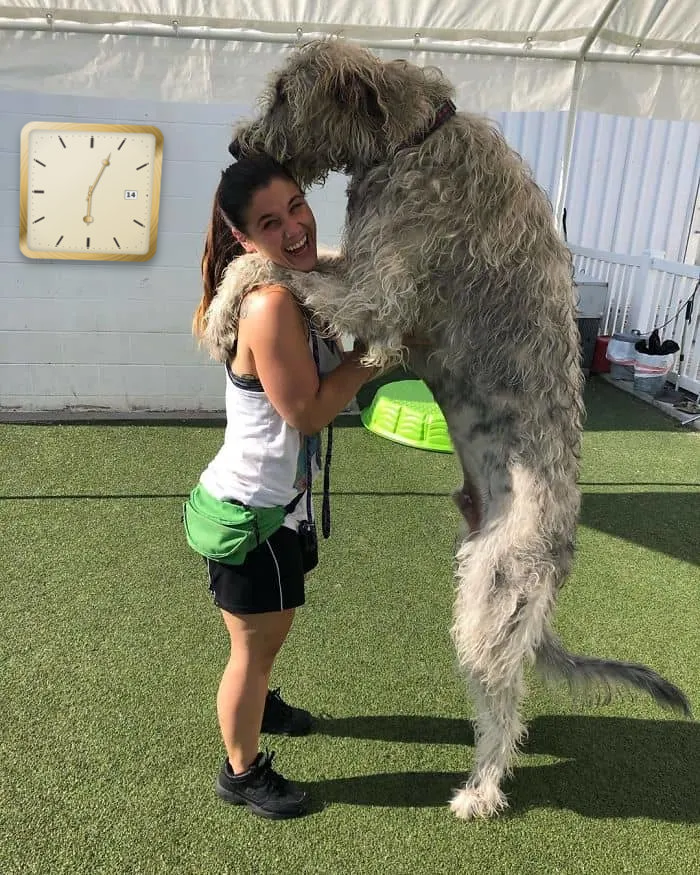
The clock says {"hour": 6, "minute": 4}
